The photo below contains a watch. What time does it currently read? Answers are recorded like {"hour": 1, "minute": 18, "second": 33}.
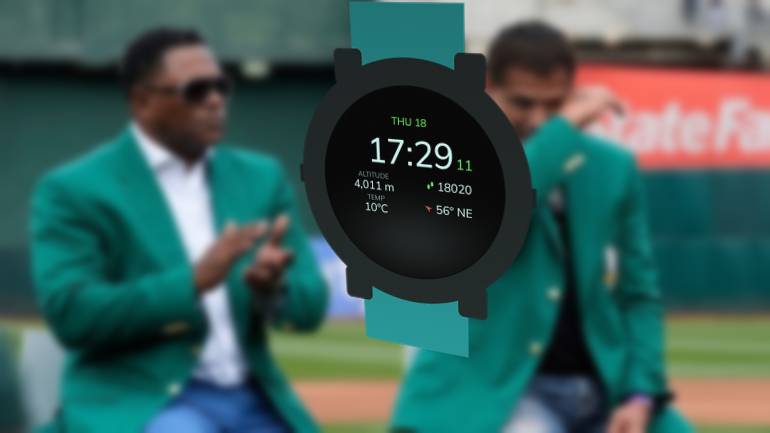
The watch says {"hour": 17, "minute": 29, "second": 11}
